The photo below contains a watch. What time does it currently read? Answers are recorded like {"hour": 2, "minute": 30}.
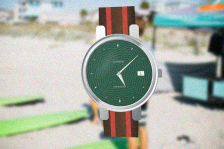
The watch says {"hour": 5, "minute": 8}
